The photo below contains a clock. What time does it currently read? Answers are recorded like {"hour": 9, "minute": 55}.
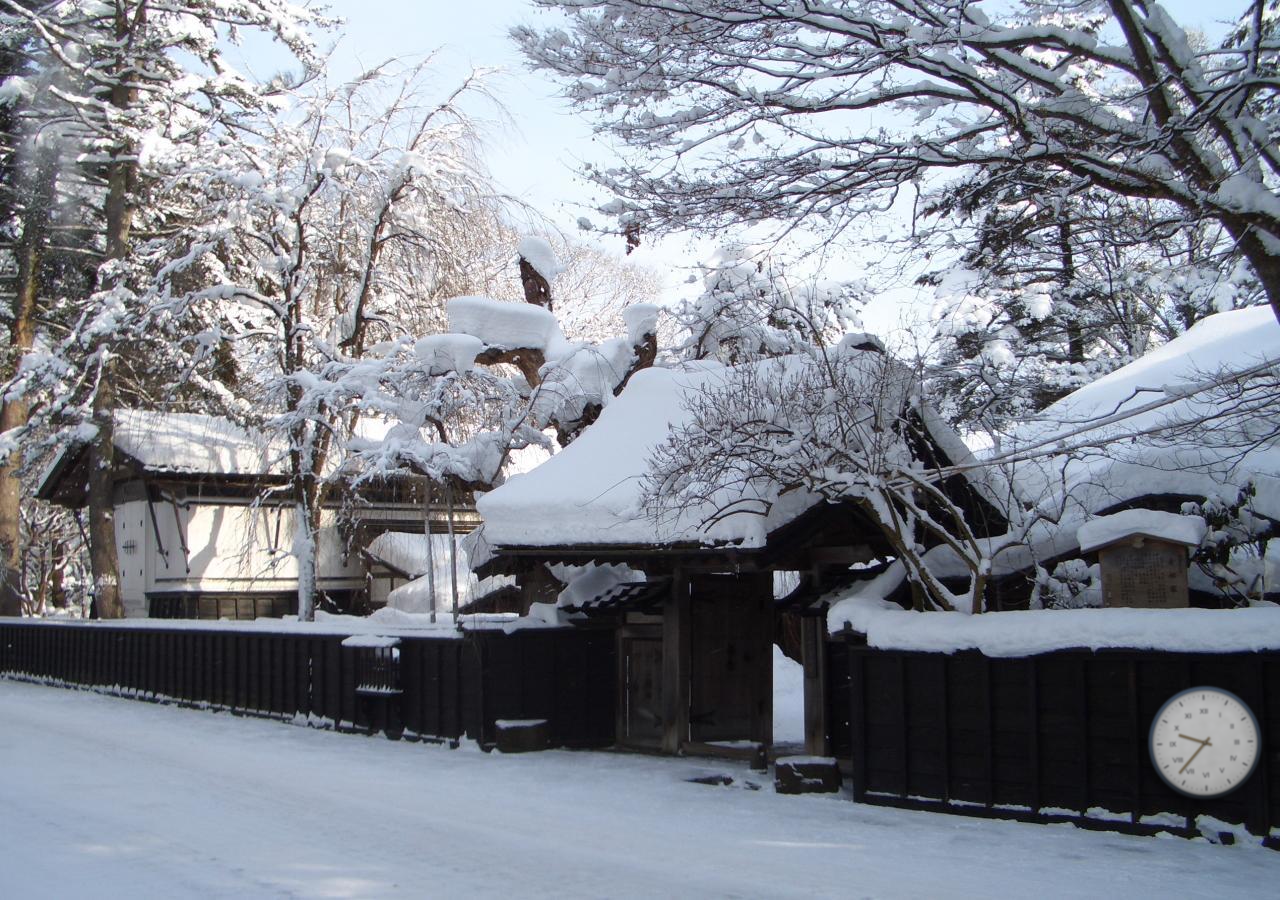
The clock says {"hour": 9, "minute": 37}
